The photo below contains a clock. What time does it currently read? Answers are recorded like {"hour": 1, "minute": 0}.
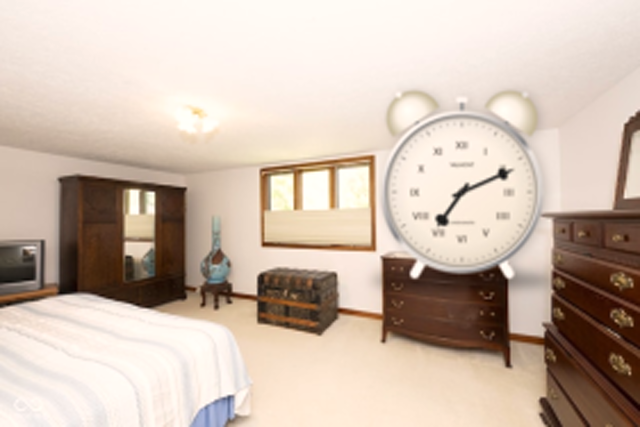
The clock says {"hour": 7, "minute": 11}
